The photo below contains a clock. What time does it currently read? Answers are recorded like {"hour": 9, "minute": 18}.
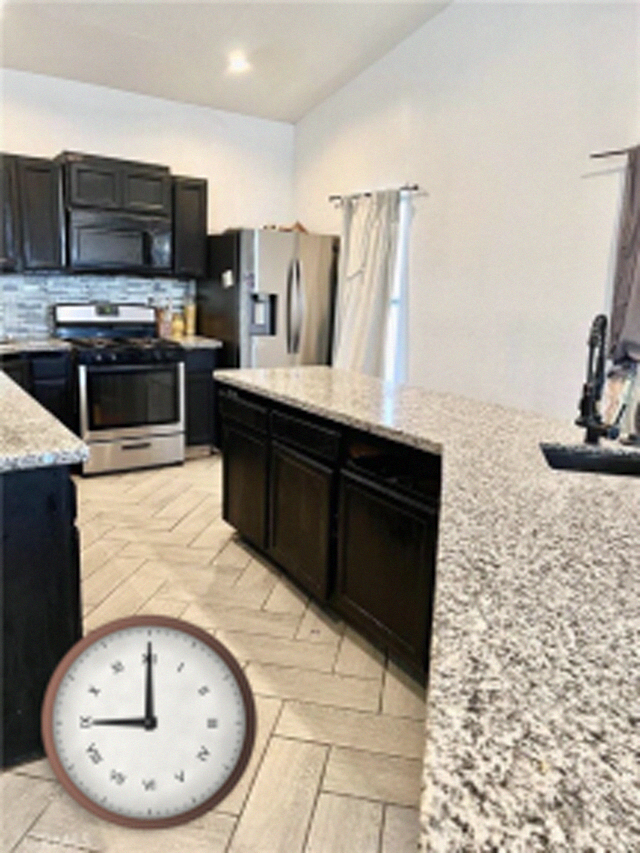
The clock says {"hour": 9, "minute": 0}
